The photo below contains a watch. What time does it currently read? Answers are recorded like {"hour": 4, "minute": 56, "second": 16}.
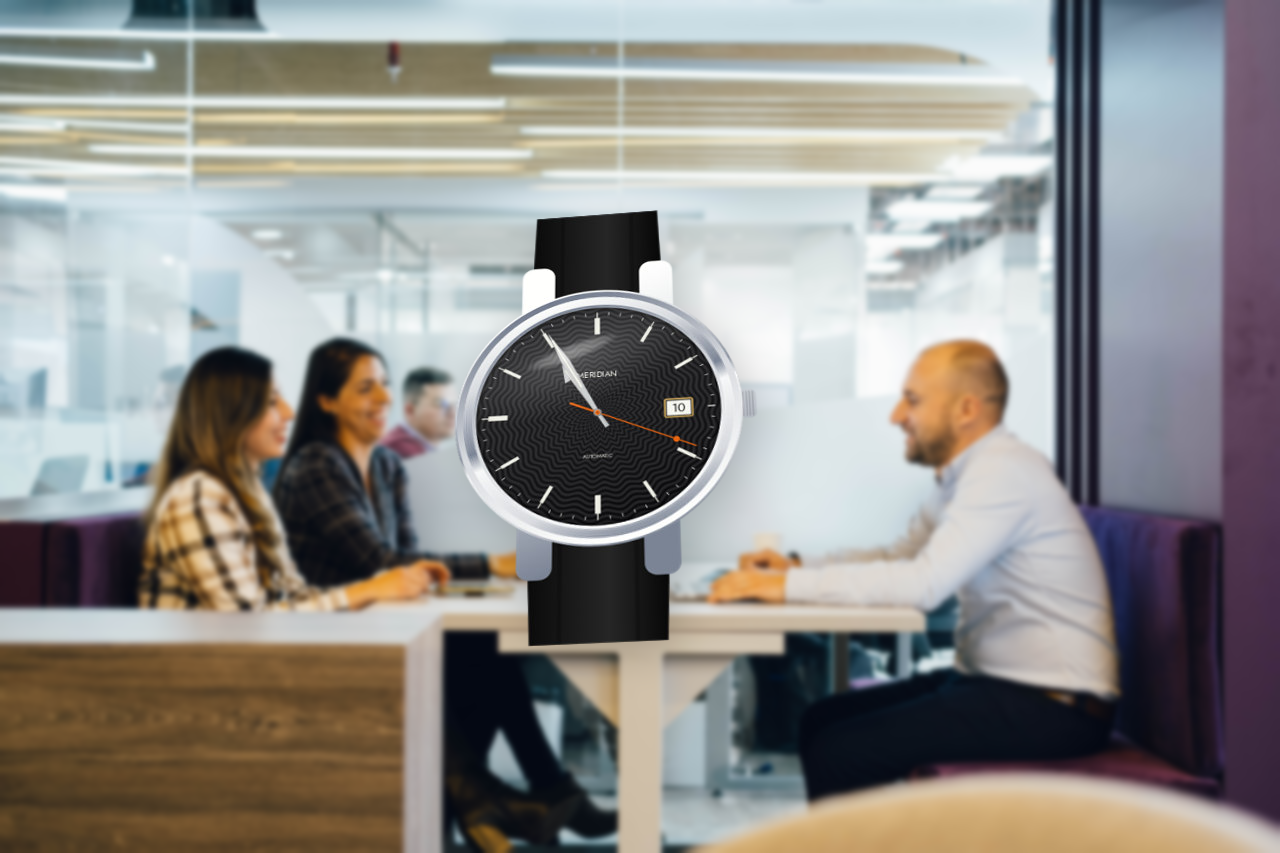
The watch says {"hour": 10, "minute": 55, "second": 19}
